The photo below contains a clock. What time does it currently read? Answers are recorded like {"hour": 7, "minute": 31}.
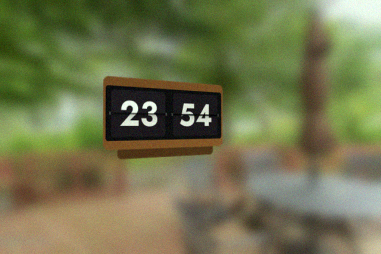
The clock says {"hour": 23, "minute": 54}
